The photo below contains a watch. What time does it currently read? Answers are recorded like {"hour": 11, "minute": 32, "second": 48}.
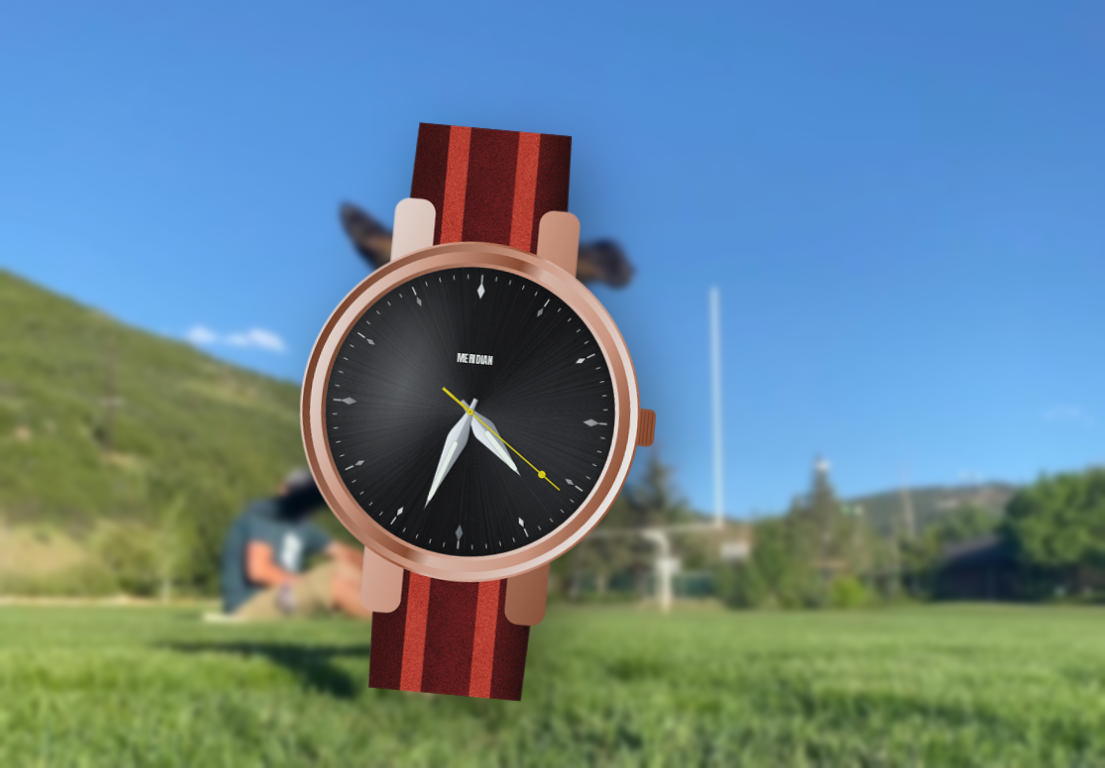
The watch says {"hour": 4, "minute": 33, "second": 21}
